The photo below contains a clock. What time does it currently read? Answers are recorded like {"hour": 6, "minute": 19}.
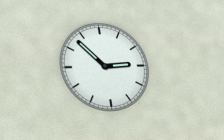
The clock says {"hour": 2, "minute": 53}
